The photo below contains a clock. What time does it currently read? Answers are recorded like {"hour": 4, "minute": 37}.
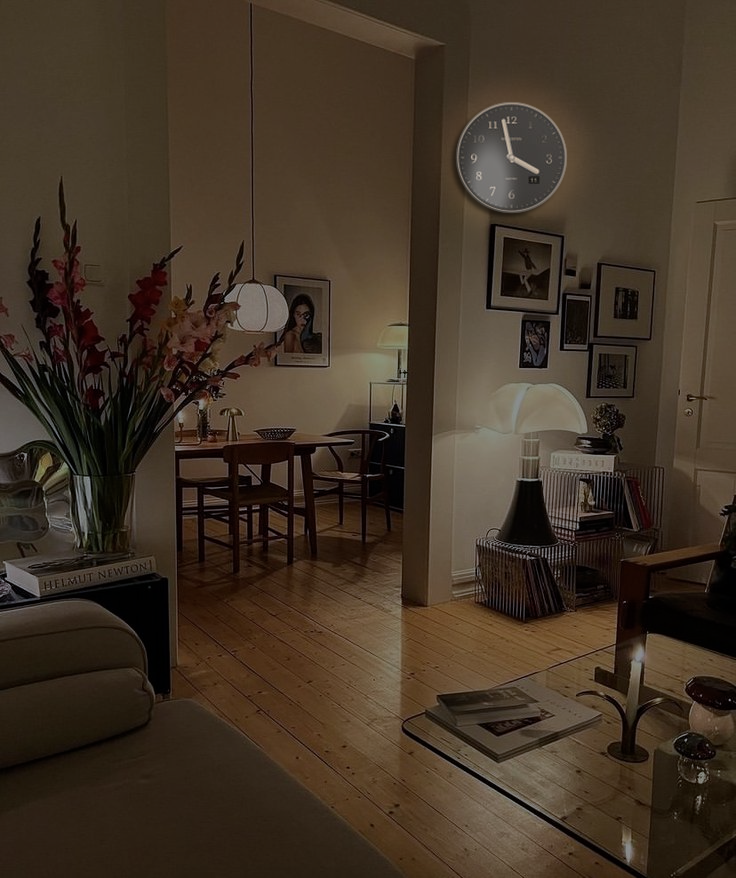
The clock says {"hour": 3, "minute": 58}
